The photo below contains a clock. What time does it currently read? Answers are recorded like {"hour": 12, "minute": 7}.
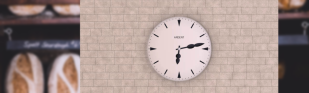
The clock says {"hour": 6, "minute": 13}
